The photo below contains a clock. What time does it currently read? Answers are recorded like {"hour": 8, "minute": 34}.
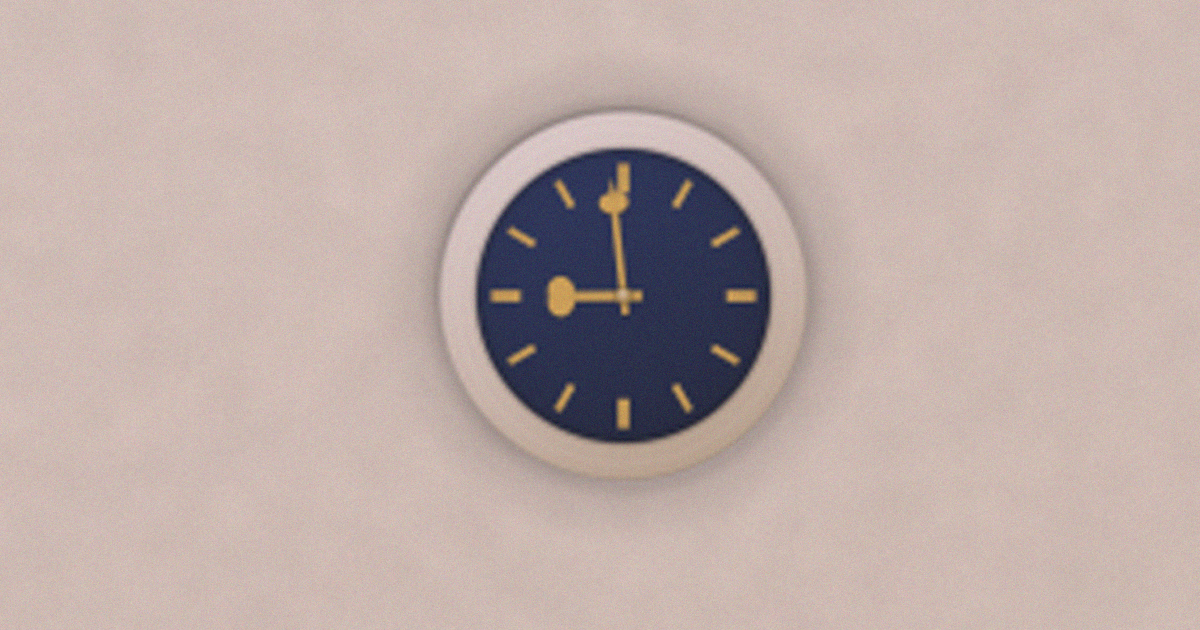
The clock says {"hour": 8, "minute": 59}
